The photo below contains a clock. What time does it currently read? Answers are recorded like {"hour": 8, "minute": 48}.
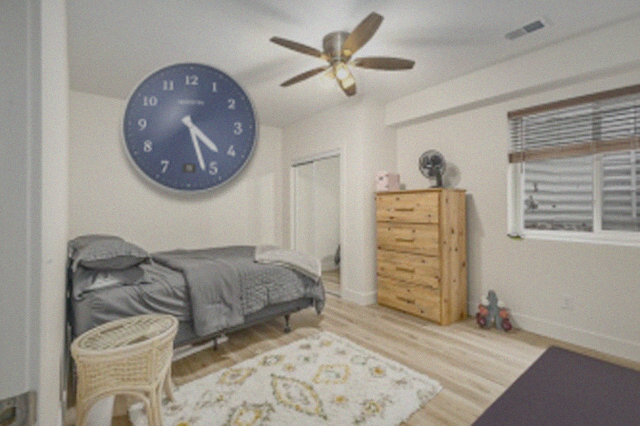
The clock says {"hour": 4, "minute": 27}
